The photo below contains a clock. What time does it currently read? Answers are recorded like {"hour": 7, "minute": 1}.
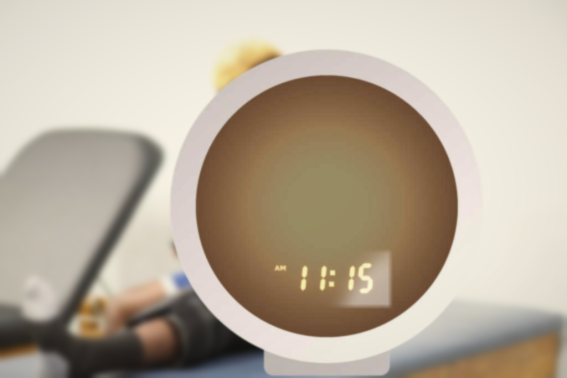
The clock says {"hour": 11, "minute": 15}
